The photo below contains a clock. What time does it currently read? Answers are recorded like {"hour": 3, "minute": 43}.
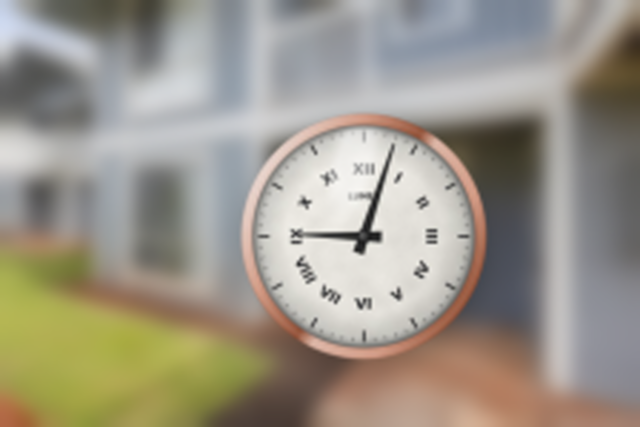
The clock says {"hour": 9, "minute": 3}
